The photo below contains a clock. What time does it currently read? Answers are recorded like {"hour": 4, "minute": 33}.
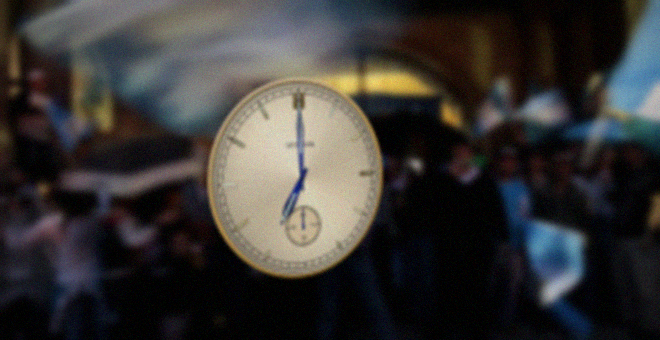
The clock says {"hour": 7, "minute": 0}
